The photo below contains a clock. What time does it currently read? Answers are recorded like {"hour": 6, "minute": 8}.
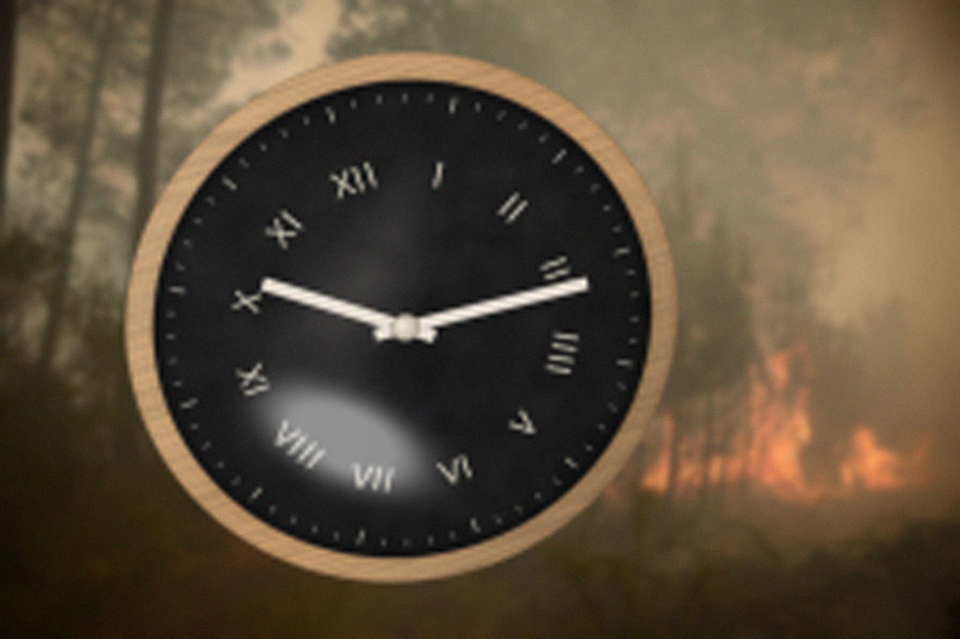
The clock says {"hour": 10, "minute": 16}
